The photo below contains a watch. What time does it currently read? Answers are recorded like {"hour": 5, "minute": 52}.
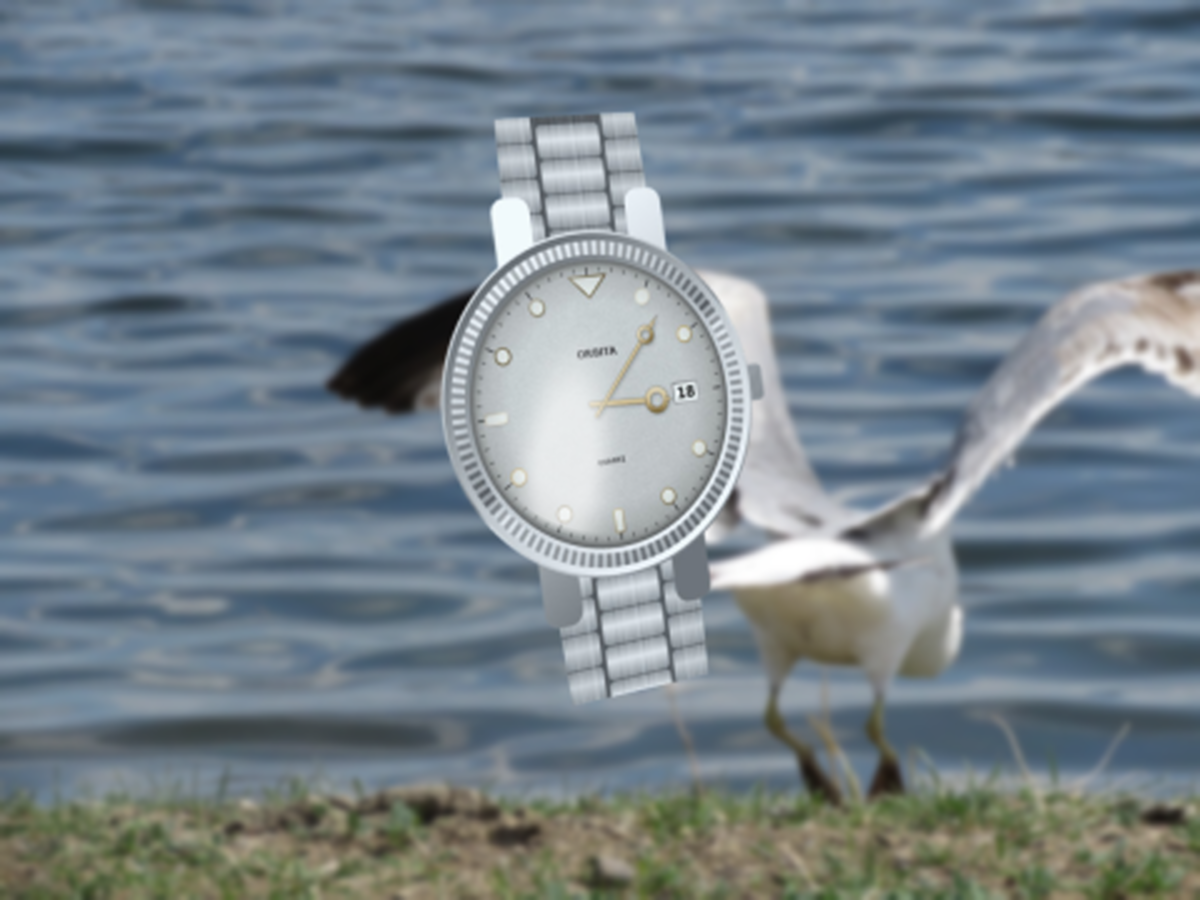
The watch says {"hour": 3, "minute": 7}
